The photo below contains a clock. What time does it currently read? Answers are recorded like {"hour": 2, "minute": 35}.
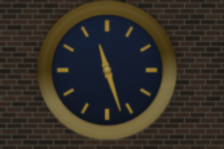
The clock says {"hour": 11, "minute": 27}
